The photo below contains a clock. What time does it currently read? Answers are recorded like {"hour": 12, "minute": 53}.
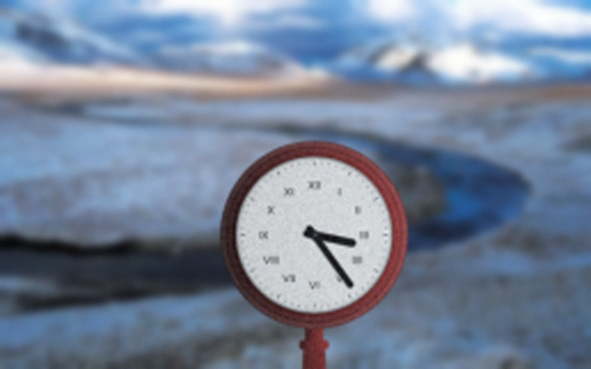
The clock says {"hour": 3, "minute": 24}
